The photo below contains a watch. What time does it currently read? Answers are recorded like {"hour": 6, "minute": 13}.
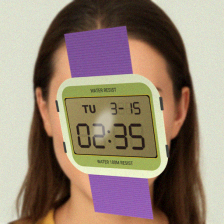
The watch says {"hour": 2, "minute": 35}
